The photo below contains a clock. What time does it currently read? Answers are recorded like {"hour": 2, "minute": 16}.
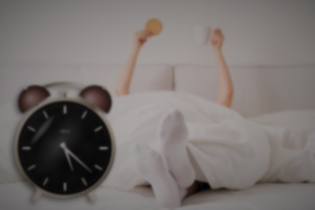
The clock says {"hour": 5, "minute": 22}
